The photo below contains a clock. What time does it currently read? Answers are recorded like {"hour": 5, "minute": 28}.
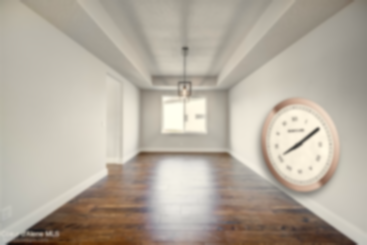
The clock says {"hour": 8, "minute": 10}
